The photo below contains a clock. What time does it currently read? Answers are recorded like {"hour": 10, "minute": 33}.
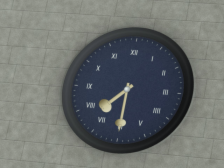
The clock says {"hour": 7, "minute": 30}
